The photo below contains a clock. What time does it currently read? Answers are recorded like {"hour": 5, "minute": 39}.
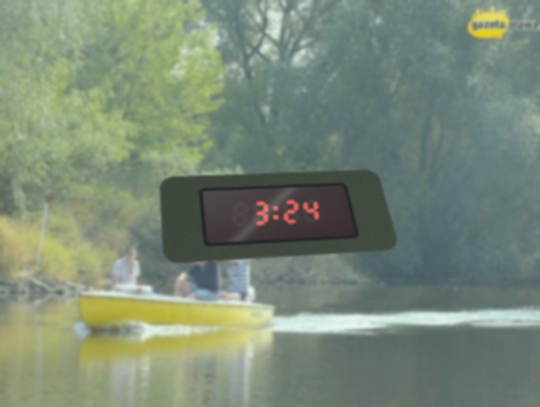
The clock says {"hour": 3, "minute": 24}
